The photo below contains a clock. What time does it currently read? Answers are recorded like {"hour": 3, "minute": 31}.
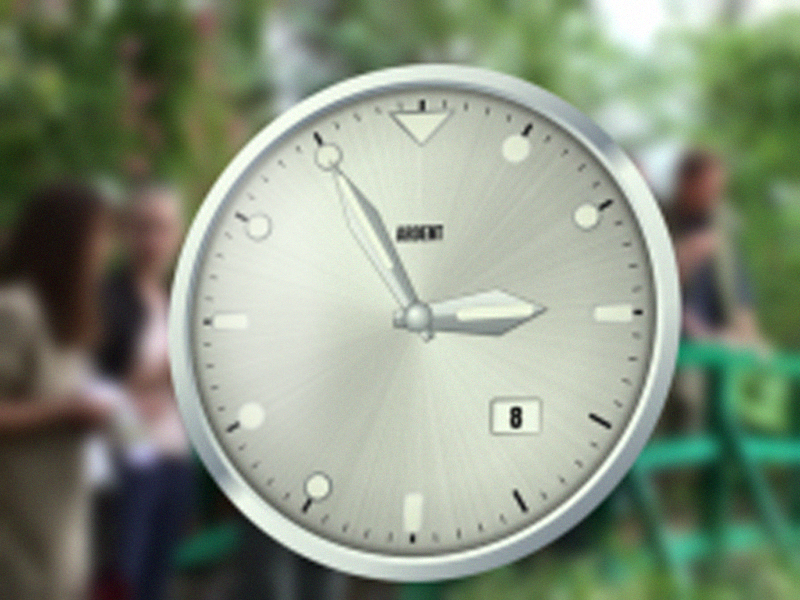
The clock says {"hour": 2, "minute": 55}
